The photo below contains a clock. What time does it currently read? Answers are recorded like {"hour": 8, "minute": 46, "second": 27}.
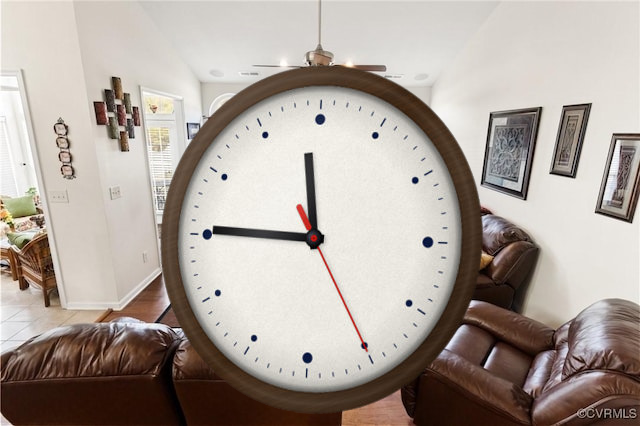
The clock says {"hour": 11, "minute": 45, "second": 25}
